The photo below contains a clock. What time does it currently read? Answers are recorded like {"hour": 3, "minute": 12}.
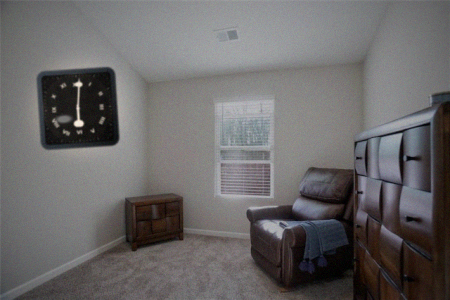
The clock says {"hour": 6, "minute": 1}
